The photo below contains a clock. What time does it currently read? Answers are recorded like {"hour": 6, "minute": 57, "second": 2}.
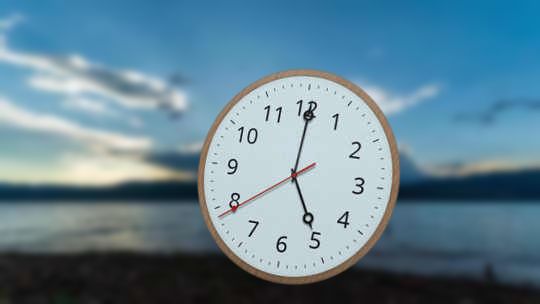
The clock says {"hour": 5, "minute": 0, "second": 39}
